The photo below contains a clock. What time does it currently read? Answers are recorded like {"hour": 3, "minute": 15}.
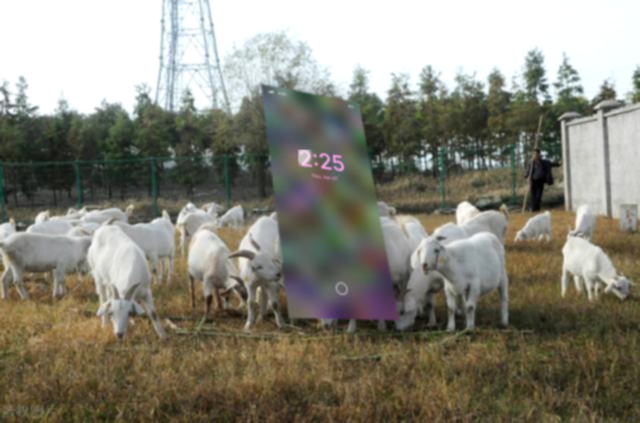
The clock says {"hour": 2, "minute": 25}
